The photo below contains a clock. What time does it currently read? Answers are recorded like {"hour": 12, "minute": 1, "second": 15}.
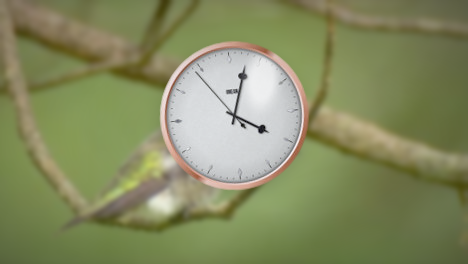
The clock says {"hour": 4, "minute": 2, "second": 54}
